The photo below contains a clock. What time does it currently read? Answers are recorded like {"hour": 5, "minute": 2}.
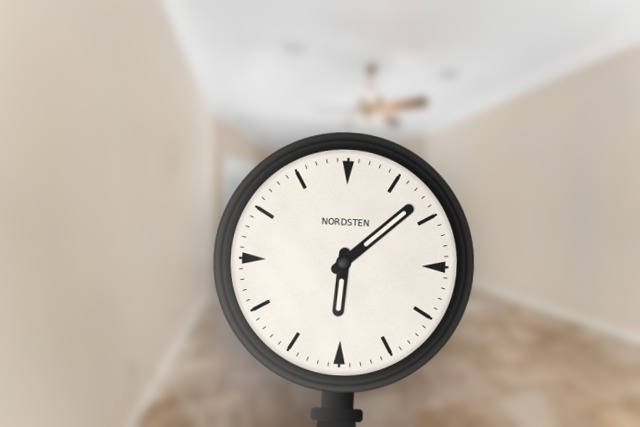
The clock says {"hour": 6, "minute": 8}
